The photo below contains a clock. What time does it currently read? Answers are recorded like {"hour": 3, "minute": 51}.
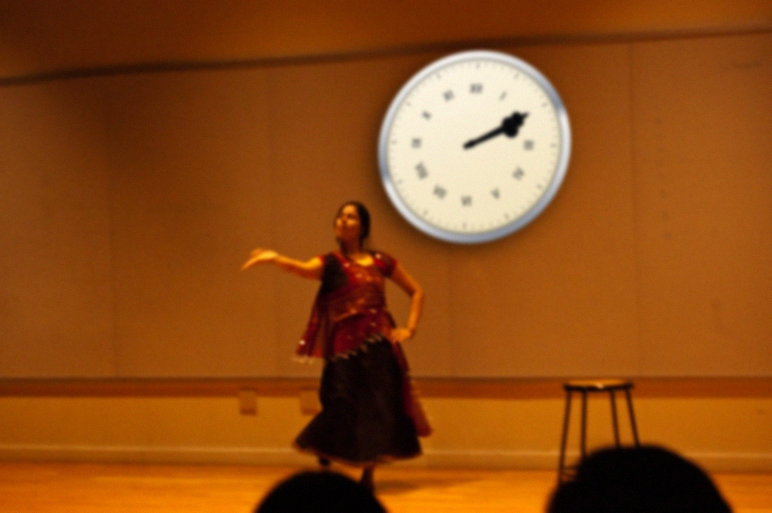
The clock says {"hour": 2, "minute": 10}
